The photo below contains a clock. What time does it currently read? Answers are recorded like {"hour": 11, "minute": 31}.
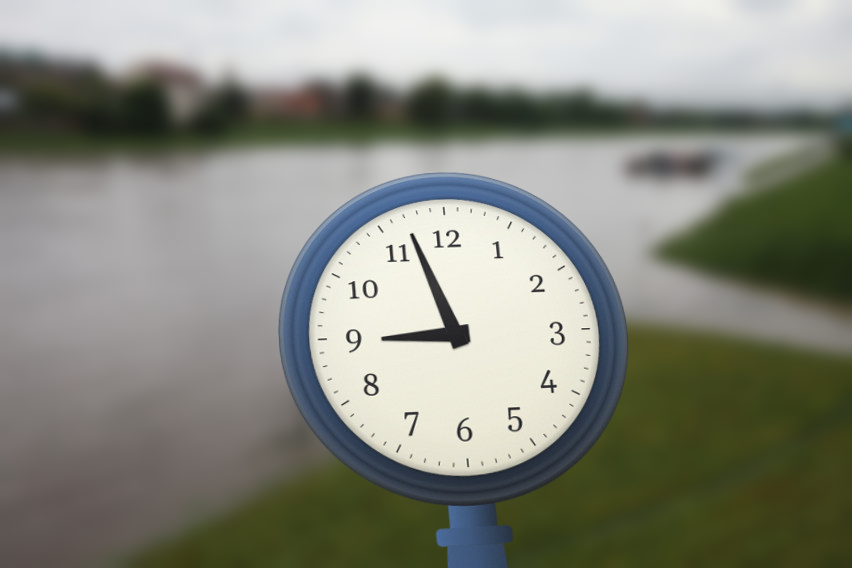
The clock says {"hour": 8, "minute": 57}
